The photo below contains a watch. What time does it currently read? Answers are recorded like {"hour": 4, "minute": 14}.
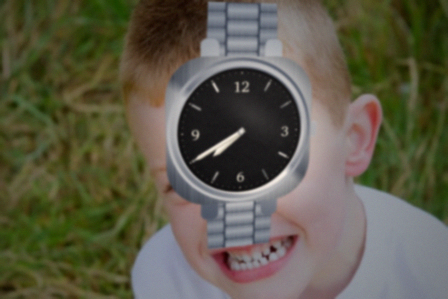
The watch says {"hour": 7, "minute": 40}
